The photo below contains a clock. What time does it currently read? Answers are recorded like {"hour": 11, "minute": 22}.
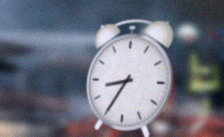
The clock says {"hour": 8, "minute": 35}
